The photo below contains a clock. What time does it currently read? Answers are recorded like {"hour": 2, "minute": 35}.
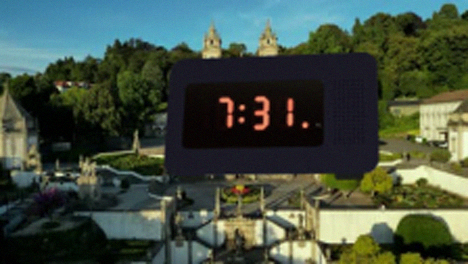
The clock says {"hour": 7, "minute": 31}
